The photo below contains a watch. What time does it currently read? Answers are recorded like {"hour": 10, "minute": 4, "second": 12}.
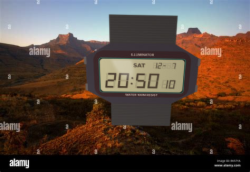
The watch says {"hour": 20, "minute": 50, "second": 10}
